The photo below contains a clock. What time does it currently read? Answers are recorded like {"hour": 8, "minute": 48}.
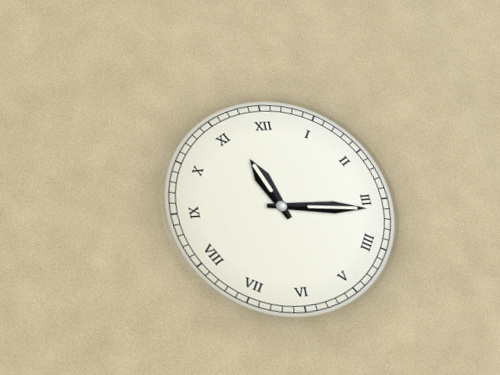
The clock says {"hour": 11, "minute": 16}
